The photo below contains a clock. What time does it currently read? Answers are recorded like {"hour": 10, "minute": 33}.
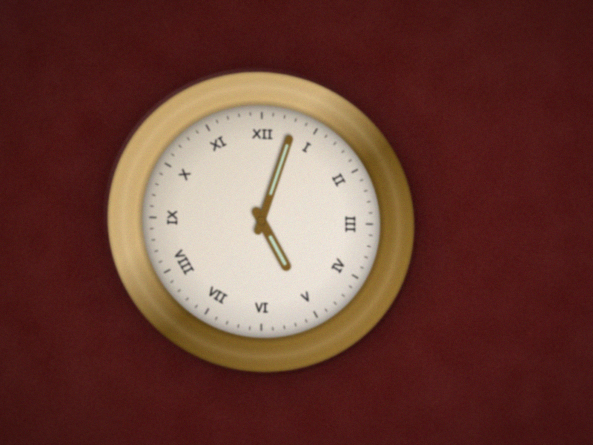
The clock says {"hour": 5, "minute": 3}
